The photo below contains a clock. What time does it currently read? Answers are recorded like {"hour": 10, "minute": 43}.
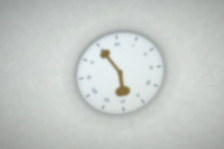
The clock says {"hour": 5, "minute": 55}
